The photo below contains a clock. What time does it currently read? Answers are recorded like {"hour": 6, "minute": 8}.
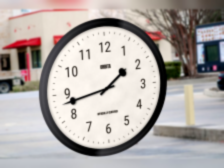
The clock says {"hour": 1, "minute": 43}
